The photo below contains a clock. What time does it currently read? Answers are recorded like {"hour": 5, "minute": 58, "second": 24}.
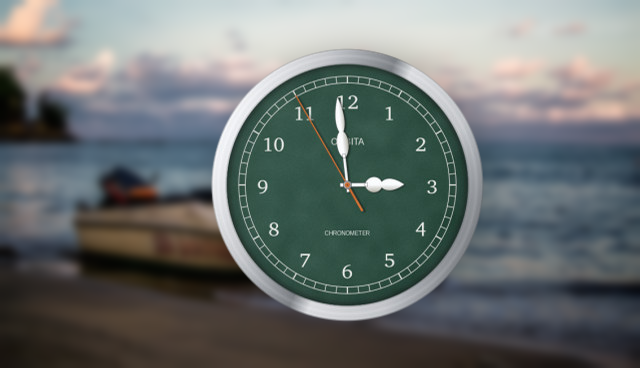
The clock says {"hour": 2, "minute": 58, "second": 55}
